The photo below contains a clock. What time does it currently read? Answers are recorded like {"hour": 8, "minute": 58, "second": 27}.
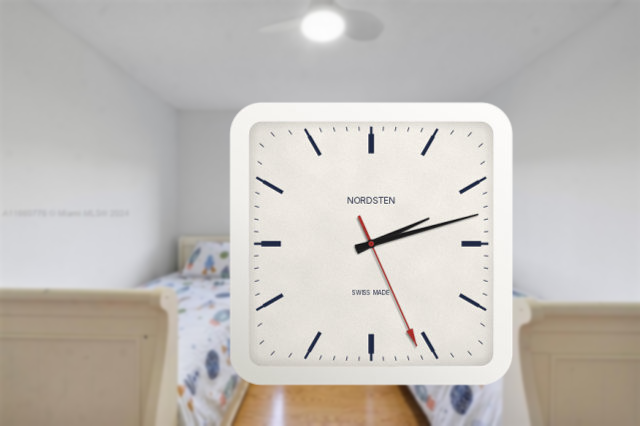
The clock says {"hour": 2, "minute": 12, "second": 26}
